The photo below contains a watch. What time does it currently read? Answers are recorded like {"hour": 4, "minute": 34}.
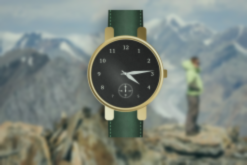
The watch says {"hour": 4, "minute": 14}
